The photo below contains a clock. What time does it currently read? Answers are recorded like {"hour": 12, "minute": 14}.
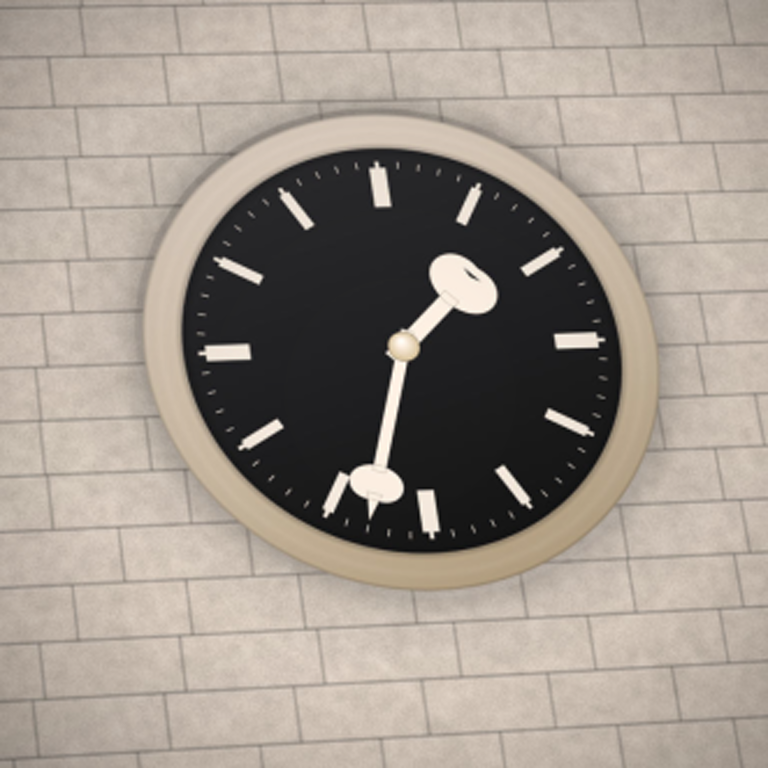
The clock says {"hour": 1, "minute": 33}
